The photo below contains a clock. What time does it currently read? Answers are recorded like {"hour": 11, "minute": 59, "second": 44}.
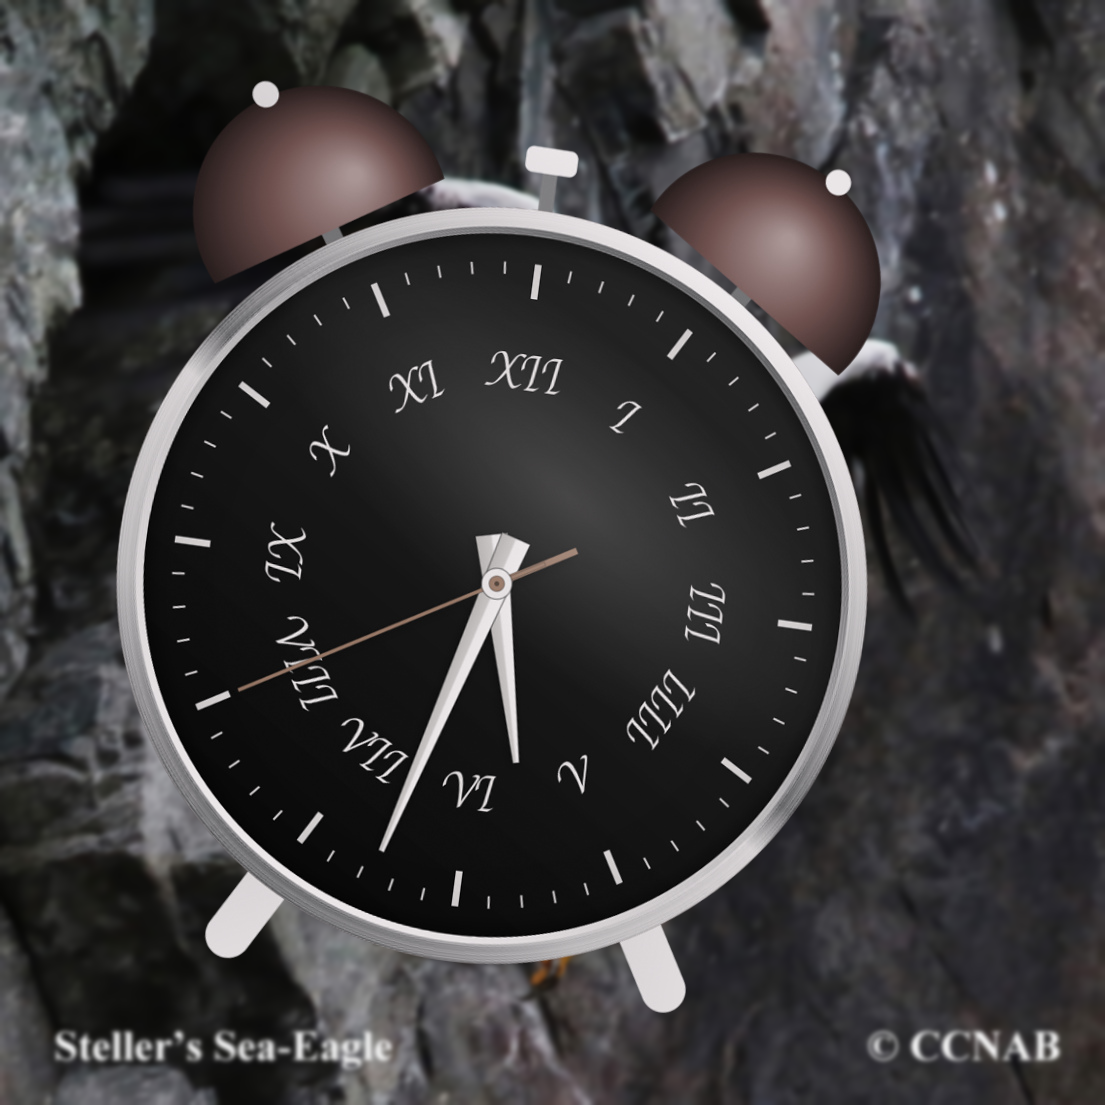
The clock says {"hour": 5, "minute": 32, "second": 40}
